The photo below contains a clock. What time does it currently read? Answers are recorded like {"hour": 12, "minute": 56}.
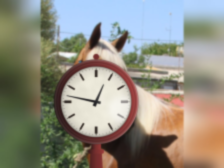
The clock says {"hour": 12, "minute": 47}
